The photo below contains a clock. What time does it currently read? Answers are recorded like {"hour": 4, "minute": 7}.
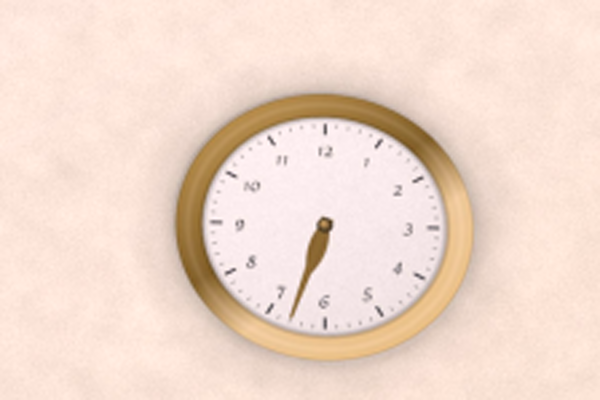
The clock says {"hour": 6, "minute": 33}
